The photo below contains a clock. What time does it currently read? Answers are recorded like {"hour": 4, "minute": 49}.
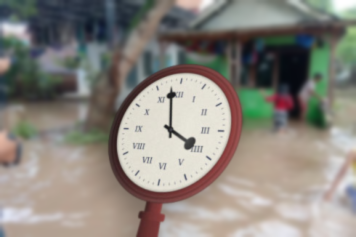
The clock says {"hour": 3, "minute": 58}
